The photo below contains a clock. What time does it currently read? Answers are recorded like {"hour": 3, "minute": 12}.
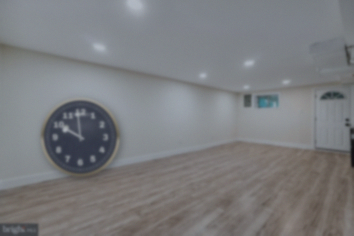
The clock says {"hour": 9, "minute": 59}
